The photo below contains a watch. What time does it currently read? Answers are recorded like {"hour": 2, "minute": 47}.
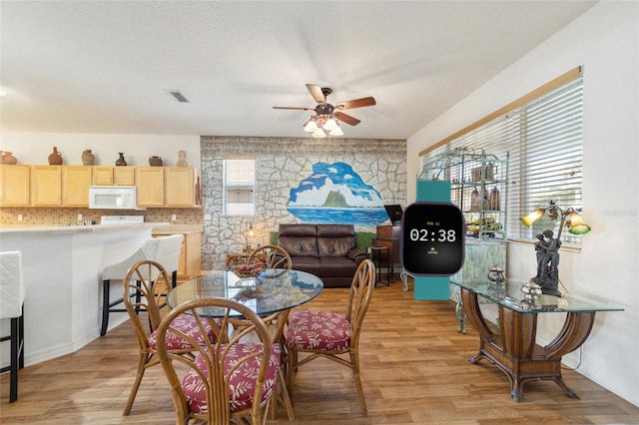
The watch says {"hour": 2, "minute": 38}
